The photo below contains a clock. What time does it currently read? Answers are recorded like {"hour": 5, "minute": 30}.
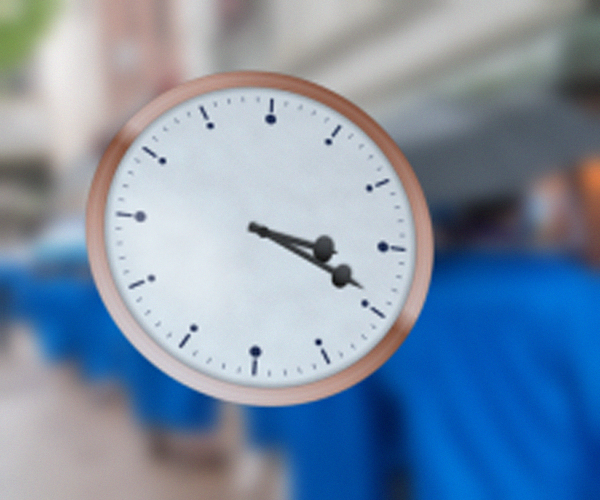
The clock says {"hour": 3, "minute": 19}
